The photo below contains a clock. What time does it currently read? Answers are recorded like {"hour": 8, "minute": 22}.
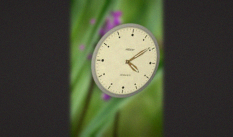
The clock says {"hour": 4, "minute": 9}
